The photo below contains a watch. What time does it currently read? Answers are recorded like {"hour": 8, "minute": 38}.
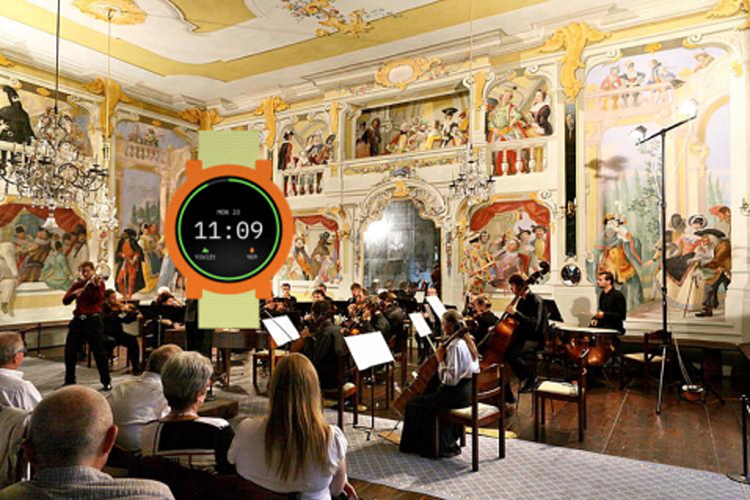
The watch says {"hour": 11, "minute": 9}
